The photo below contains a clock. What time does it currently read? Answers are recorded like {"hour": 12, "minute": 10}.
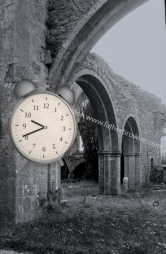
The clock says {"hour": 9, "minute": 41}
